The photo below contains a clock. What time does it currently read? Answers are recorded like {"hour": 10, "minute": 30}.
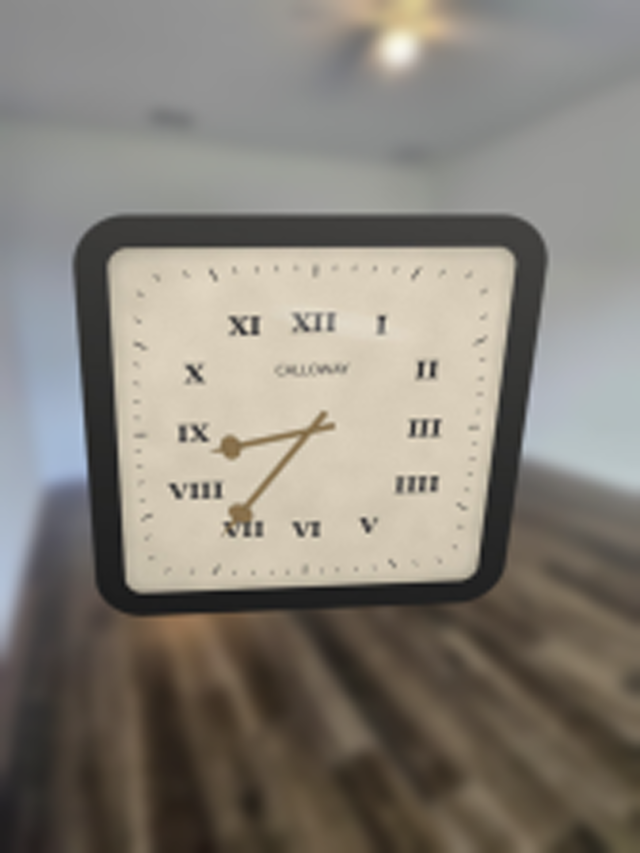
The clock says {"hour": 8, "minute": 36}
